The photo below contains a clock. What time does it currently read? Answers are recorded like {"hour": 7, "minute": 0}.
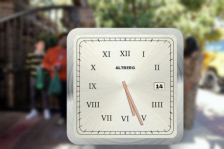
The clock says {"hour": 5, "minute": 26}
